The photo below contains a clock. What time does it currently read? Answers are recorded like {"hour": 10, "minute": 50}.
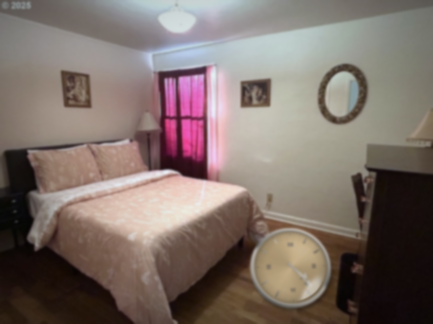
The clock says {"hour": 4, "minute": 23}
